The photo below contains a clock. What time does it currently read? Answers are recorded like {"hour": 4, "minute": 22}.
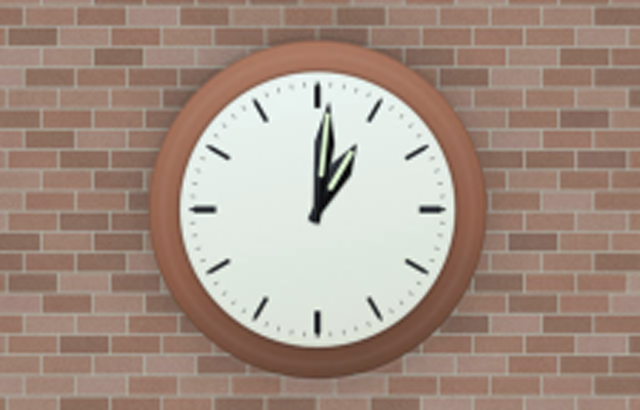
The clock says {"hour": 1, "minute": 1}
